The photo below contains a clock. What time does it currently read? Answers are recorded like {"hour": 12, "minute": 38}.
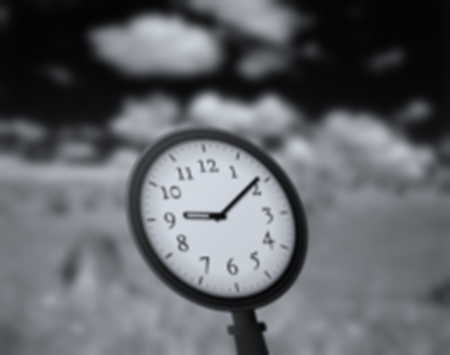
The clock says {"hour": 9, "minute": 9}
